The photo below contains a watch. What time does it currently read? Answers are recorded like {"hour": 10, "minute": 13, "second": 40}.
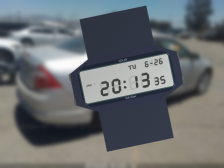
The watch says {"hour": 20, "minute": 13, "second": 35}
